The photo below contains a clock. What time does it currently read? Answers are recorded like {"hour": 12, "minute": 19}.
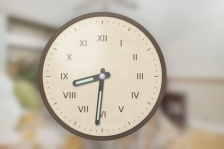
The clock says {"hour": 8, "minute": 31}
